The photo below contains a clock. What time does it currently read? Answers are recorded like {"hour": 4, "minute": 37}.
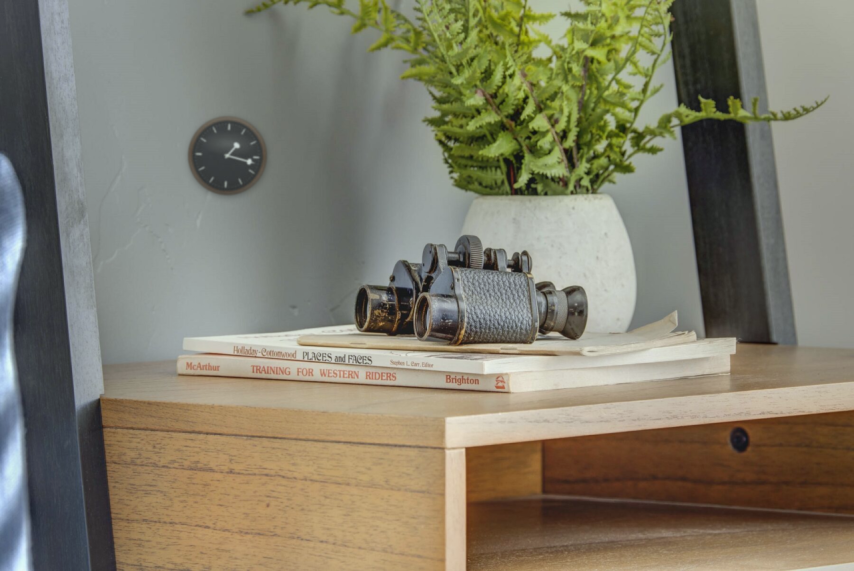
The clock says {"hour": 1, "minute": 17}
